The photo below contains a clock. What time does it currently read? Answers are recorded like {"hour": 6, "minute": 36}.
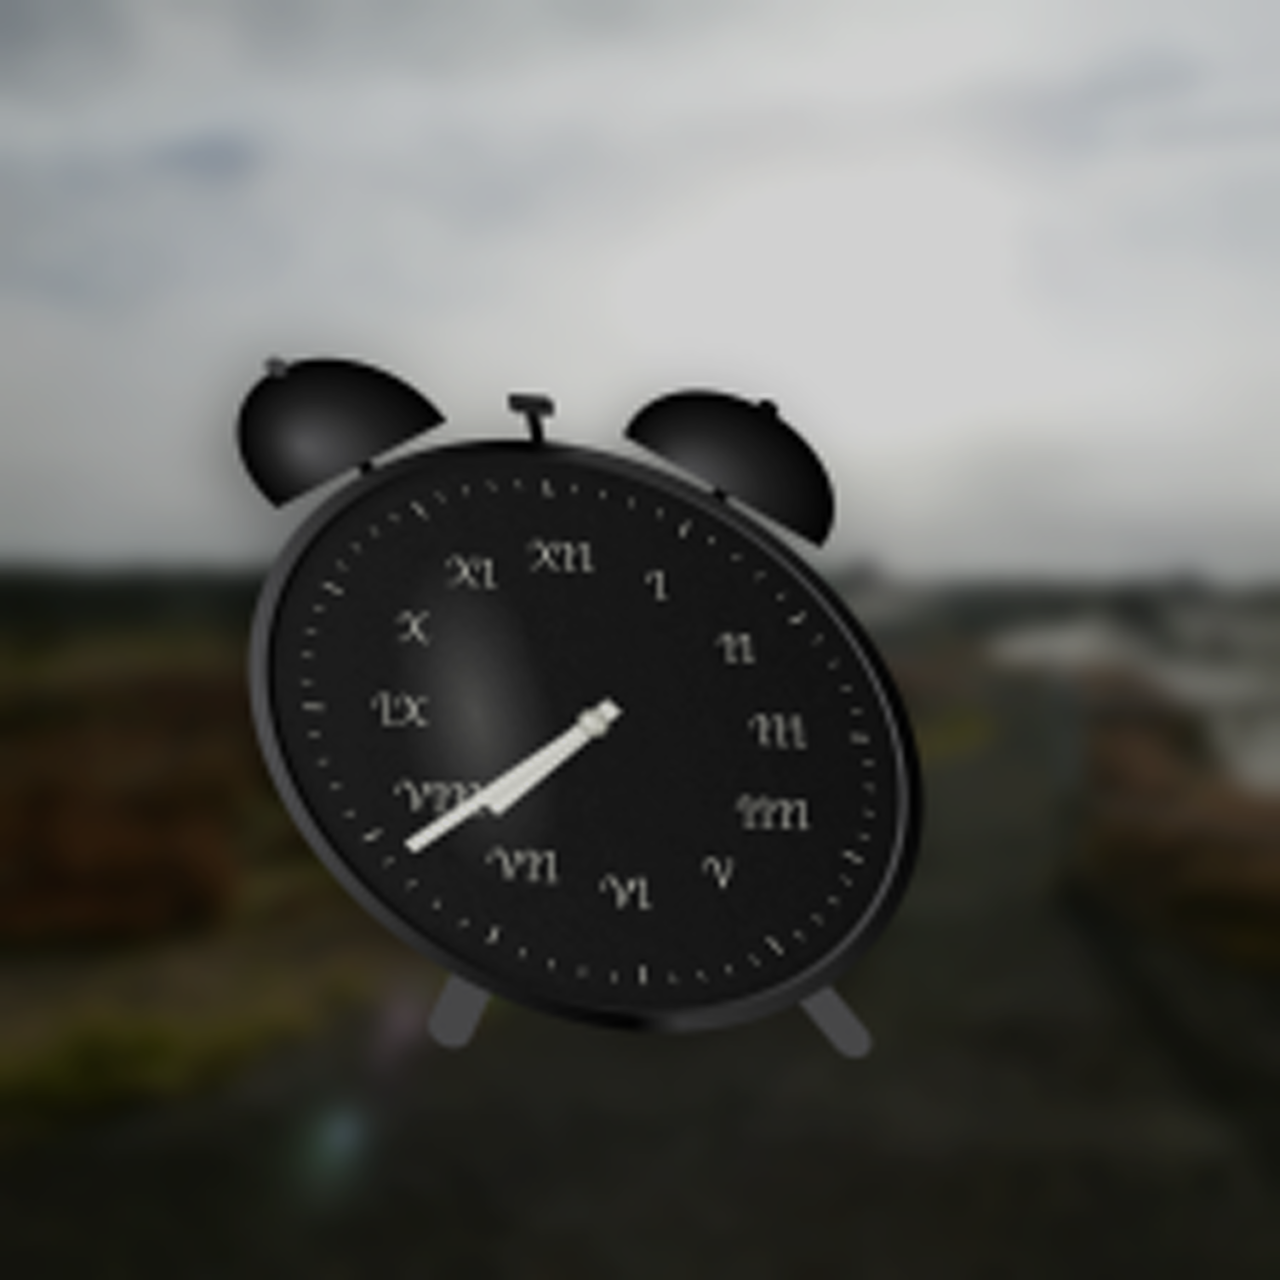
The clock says {"hour": 7, "minute": 39}
